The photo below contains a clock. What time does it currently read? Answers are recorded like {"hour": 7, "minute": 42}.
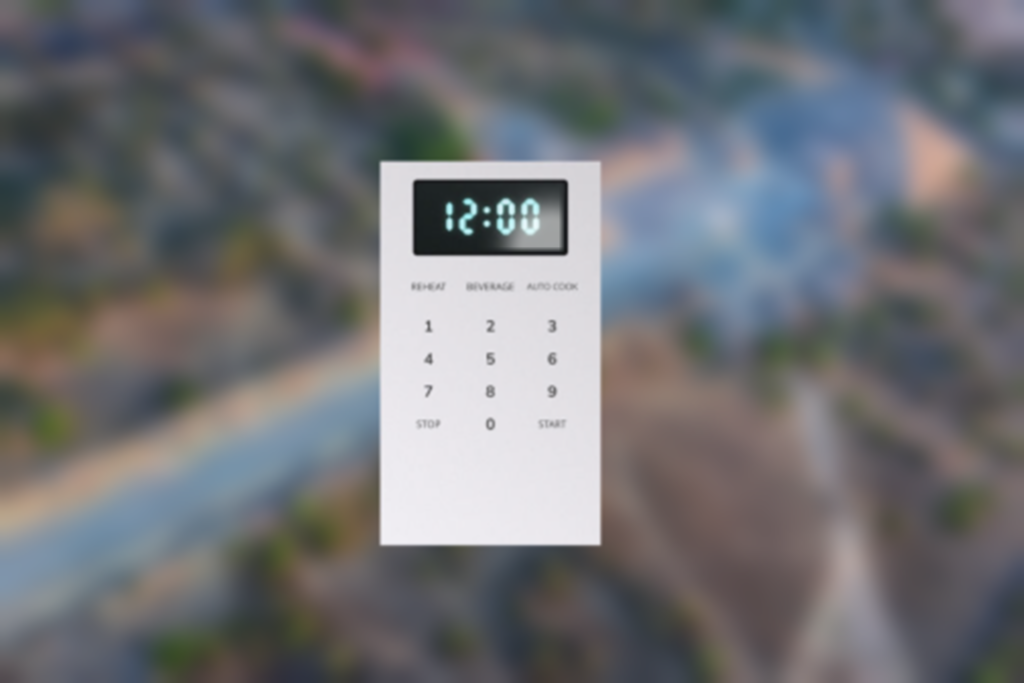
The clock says {"hour": 12, "minute": 0}
